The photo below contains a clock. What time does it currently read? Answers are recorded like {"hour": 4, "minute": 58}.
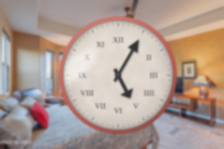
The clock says {"hour": 5, "minute": 5}
